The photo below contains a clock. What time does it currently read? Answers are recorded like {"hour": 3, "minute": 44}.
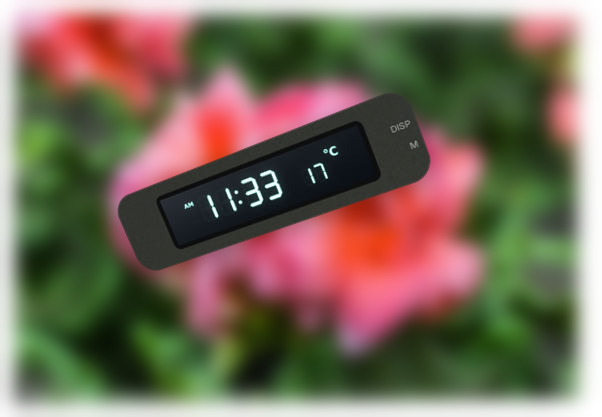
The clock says {"hour": 11, "minute": 33}
